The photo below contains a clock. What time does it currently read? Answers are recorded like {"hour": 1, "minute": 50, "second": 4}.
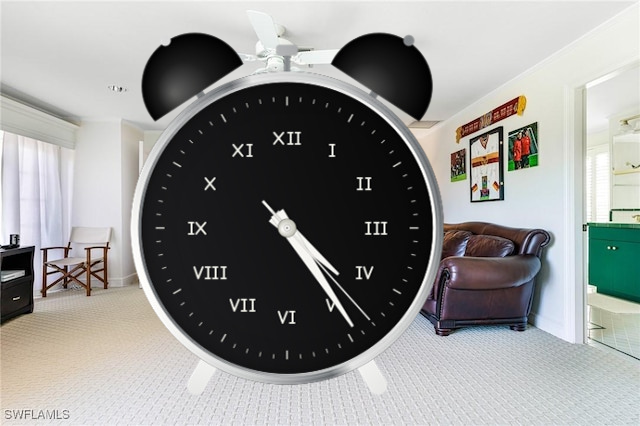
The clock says {"hour": 4, "minute": 24, "second": 23}
